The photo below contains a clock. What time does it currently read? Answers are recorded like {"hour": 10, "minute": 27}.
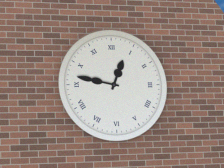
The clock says {"hour": 12, "minute": 47}
